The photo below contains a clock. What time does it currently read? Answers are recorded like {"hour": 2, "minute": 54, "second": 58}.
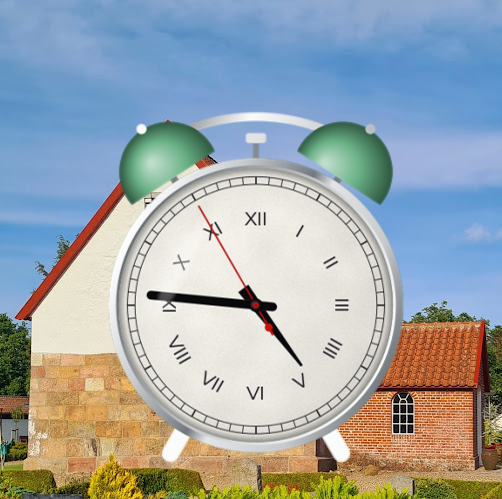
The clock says {"hour": 4, "minute": 45, "second": 55}
